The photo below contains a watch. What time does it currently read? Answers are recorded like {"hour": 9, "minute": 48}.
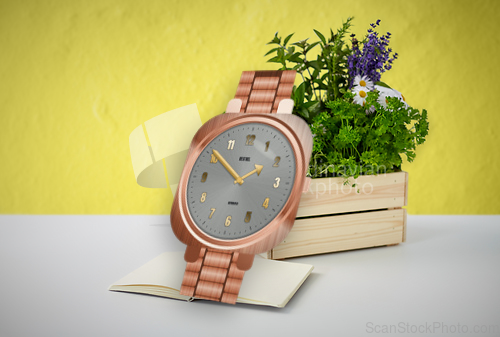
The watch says {"hour": 1, "minute": 51}
